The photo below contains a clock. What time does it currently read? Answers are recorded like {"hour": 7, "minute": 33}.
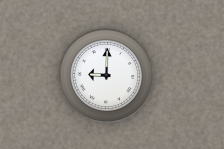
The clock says {"hour": 9, "minute": 0}
